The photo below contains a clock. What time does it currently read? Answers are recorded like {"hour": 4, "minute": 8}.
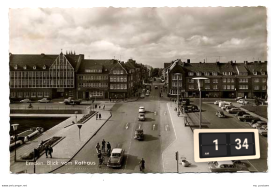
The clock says {"hour": 1, "minute": 34}
